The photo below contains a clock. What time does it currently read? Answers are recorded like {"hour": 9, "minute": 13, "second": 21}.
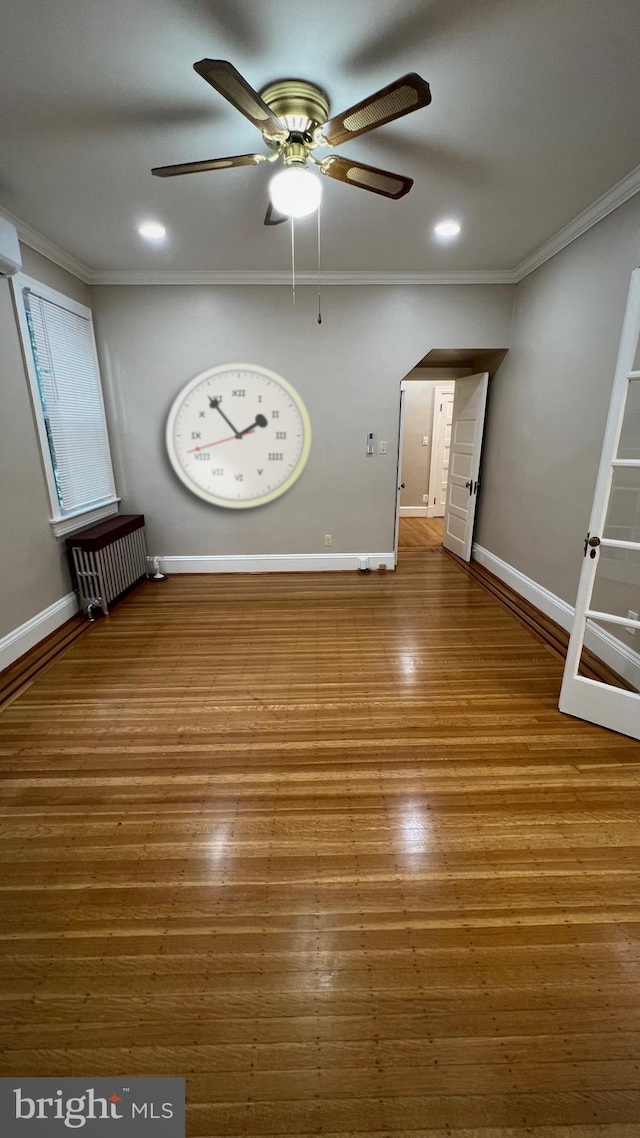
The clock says {"hour": 1, "minute": 53, "second": 42}
